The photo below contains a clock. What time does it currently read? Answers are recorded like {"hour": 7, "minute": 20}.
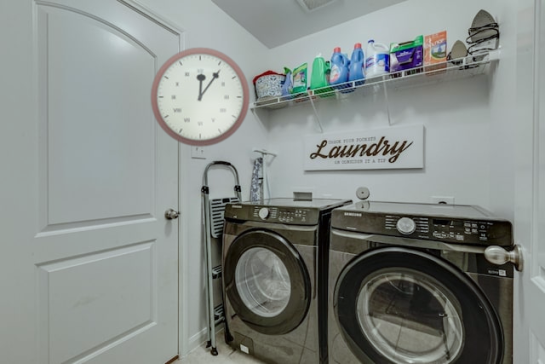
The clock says {"hour": 12, "minute": 6}
